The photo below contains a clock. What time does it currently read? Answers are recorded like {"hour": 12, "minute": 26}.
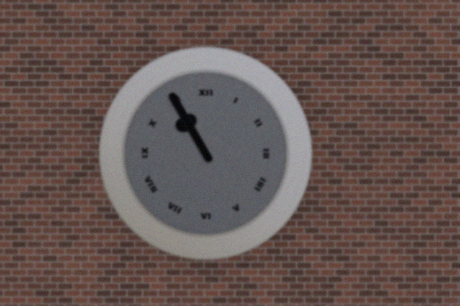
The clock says {"hour": 10, "minute": 55}
